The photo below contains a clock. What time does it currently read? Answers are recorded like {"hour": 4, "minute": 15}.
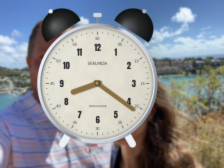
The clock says {"hour": 8, "minute": 21}
